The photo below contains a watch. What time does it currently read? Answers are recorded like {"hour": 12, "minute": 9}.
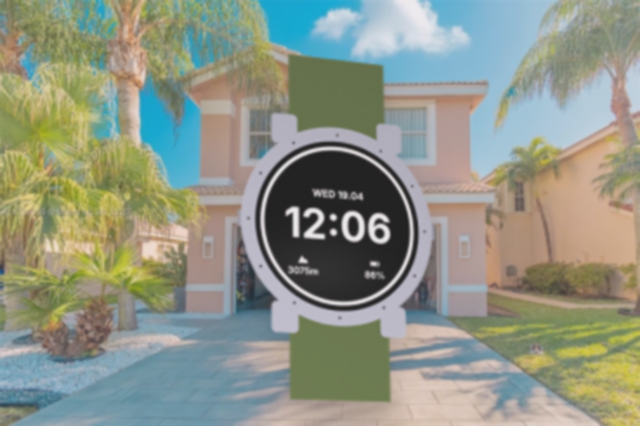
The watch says {"hour": 12, "minute": 6}
